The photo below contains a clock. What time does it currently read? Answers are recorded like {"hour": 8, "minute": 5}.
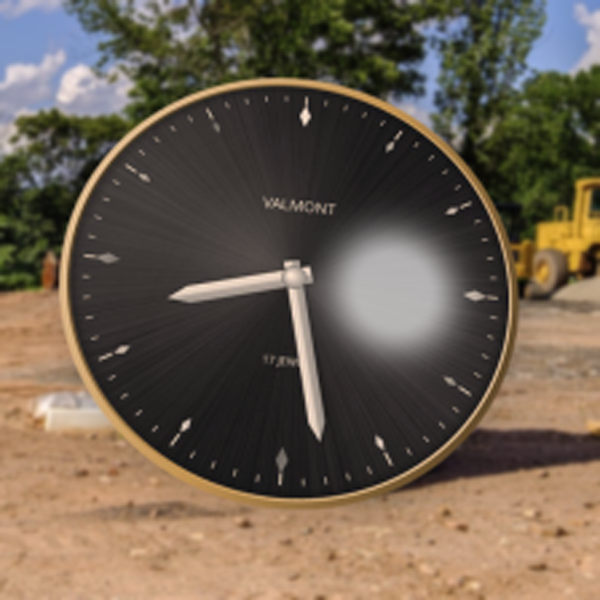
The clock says {"hour": 8, "minute": 28}
